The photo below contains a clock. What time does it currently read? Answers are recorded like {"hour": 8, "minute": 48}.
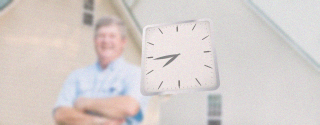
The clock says {"hour": 7, "minute": 44}
